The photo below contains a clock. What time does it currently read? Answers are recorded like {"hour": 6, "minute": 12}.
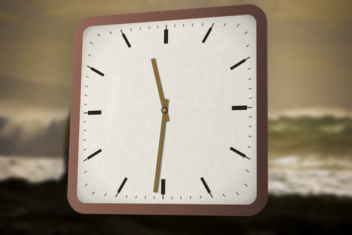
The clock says {"hour": 11, "minute": 31}
